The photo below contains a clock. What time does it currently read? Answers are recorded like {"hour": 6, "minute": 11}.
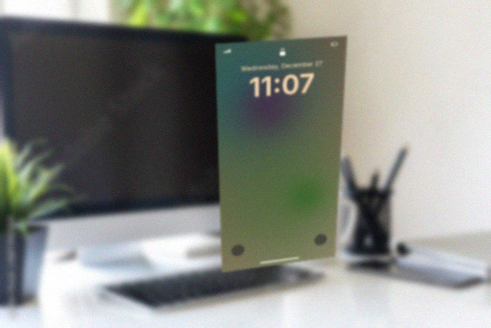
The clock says {"hour": 11, "minute": 7}
